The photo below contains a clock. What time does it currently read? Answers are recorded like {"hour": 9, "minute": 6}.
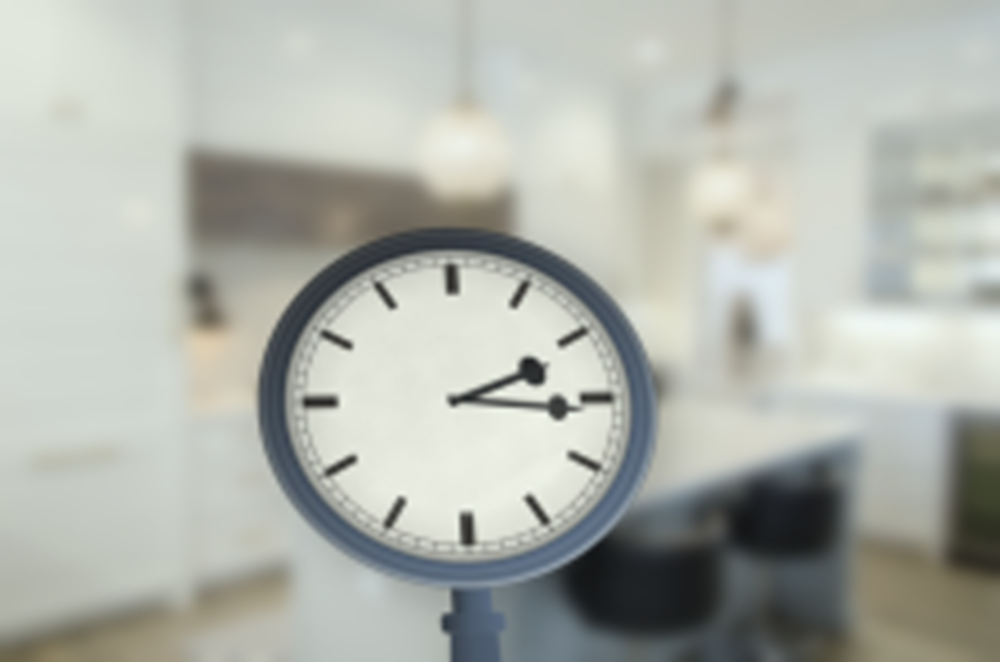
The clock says {"hour": 2, "minute": 16}
